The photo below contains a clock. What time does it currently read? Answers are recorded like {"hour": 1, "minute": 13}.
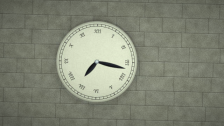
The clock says {"hour": 7, "minute": 17}
